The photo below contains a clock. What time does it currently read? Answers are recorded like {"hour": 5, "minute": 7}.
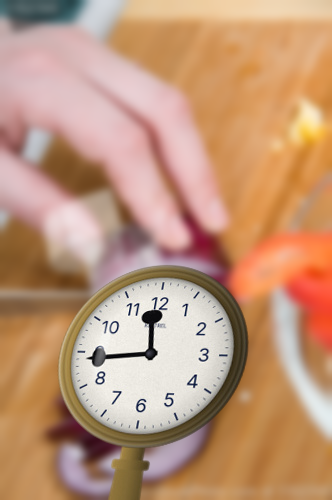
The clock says {"hour": 11, "minute": 44}
